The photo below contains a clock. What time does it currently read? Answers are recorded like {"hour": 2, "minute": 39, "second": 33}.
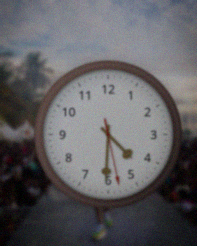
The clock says {"hour": 4, "minute": 30, "second": 28}
